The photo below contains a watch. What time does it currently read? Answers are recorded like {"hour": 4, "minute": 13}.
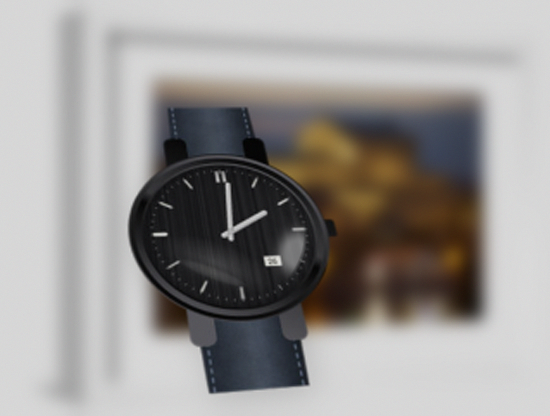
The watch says {"hour": 2, "minute": 1}
